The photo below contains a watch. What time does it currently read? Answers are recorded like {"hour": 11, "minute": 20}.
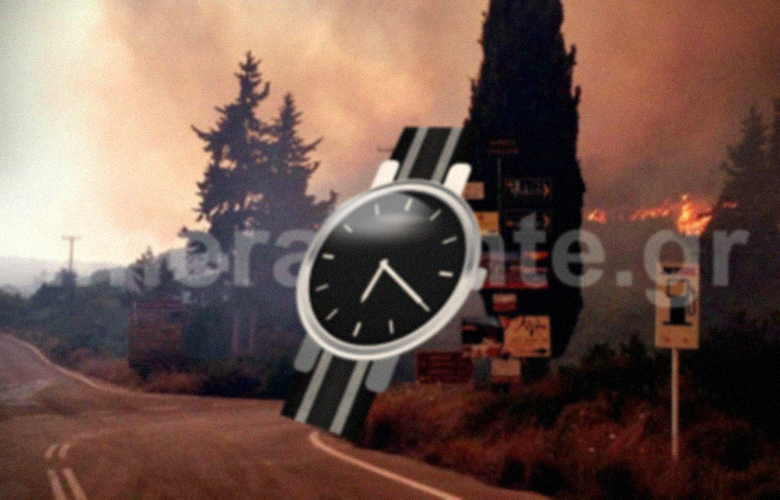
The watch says {"hour": 6, "minute": 20}
